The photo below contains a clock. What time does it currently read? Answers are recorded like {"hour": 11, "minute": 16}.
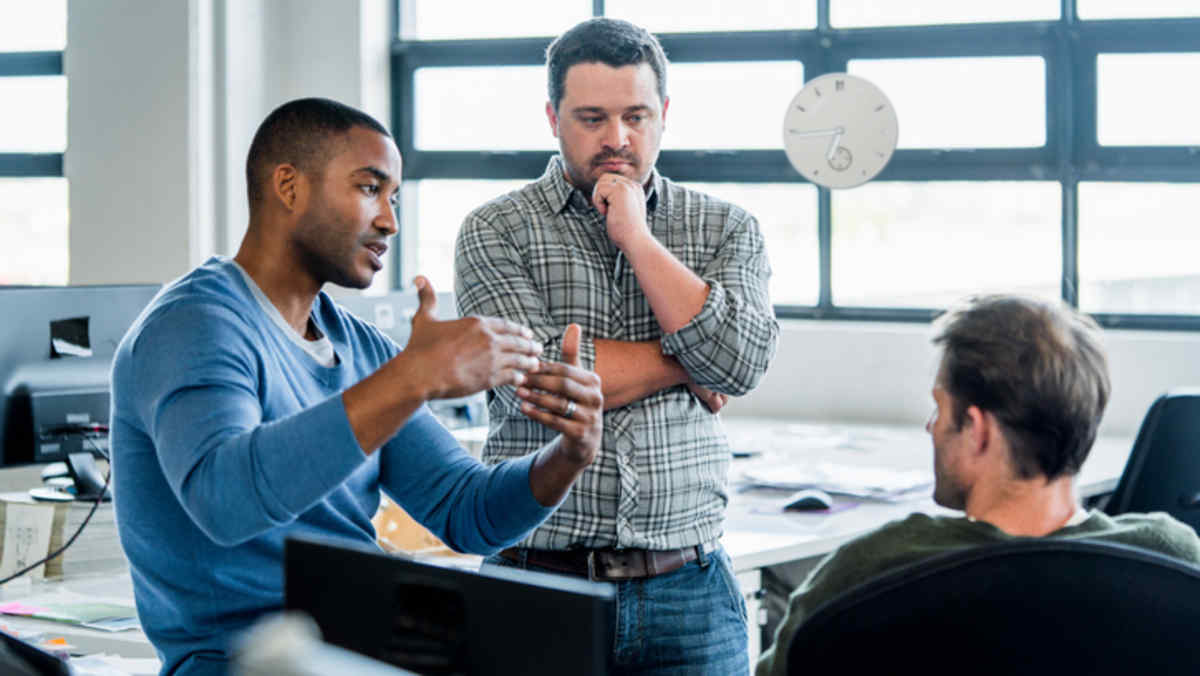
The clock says {"hour": 6, "minute": 44}
